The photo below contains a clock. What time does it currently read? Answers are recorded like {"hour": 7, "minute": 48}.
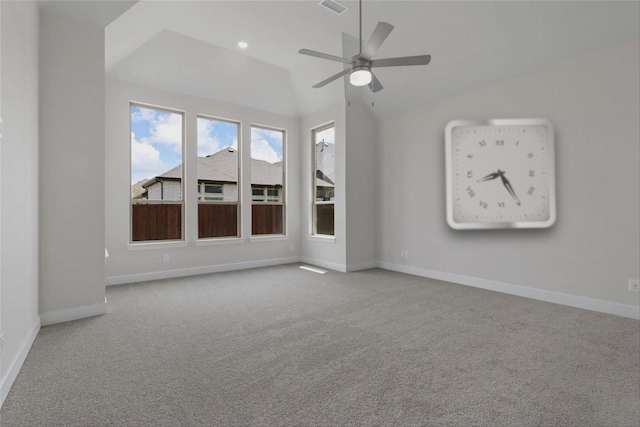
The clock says {"hour": 8, "minute": 25}
